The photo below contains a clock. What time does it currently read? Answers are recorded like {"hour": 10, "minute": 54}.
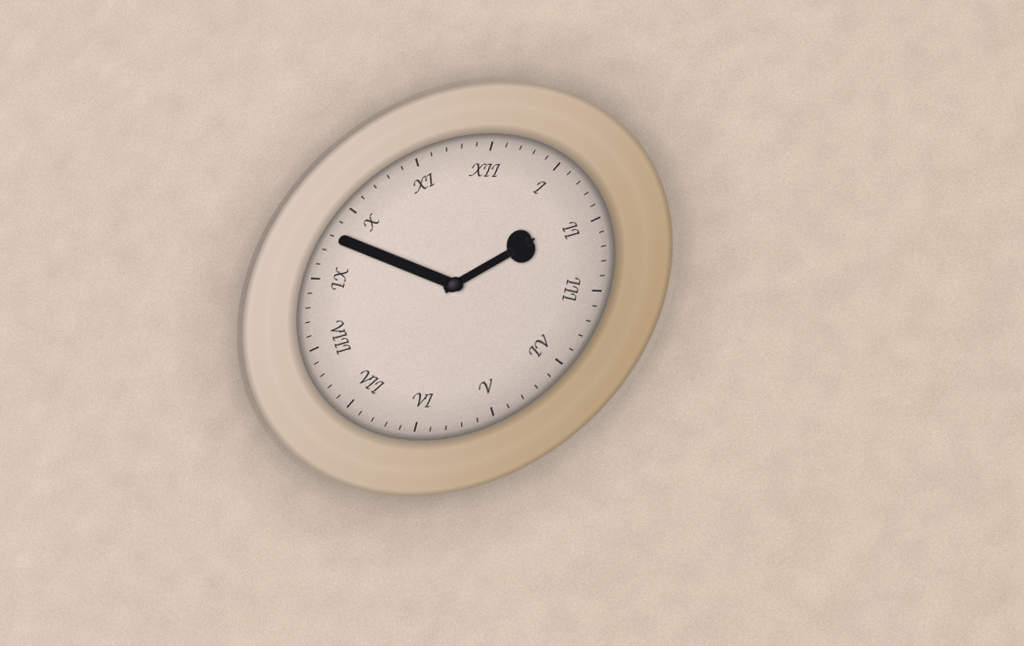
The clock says {"hour": 1, "minute": 48}
